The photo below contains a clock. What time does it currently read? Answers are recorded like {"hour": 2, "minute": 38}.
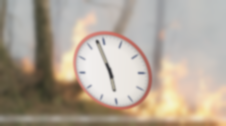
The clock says {"hour": 5, "minute": 58}
